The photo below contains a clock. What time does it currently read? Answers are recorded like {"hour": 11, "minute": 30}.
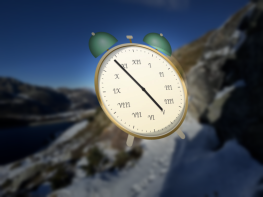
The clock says {"hour": 4, "minute": 54}
